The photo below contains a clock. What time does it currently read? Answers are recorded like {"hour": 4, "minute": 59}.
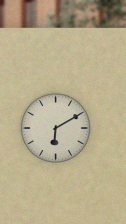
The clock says {"hour": 6, "minute": 10}
